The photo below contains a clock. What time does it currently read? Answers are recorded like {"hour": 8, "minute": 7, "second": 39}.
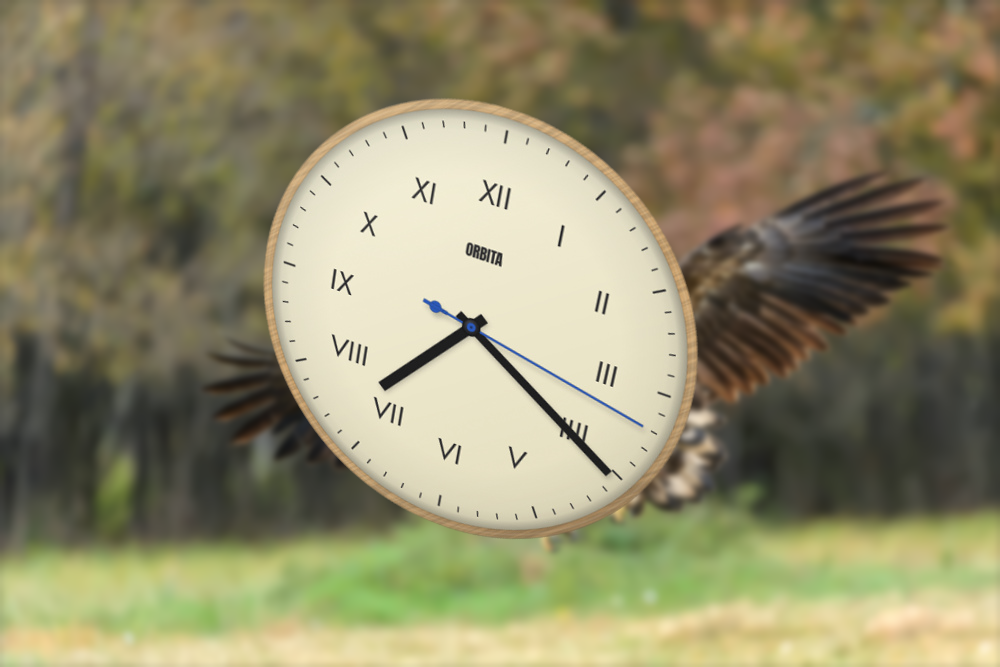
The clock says {"hour": 7, "minute": 20, "second": 17}
